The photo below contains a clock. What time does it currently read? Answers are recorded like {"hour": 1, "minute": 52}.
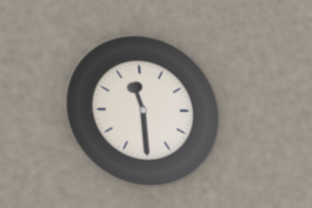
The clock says {"hour": 11, "minute": 30}
